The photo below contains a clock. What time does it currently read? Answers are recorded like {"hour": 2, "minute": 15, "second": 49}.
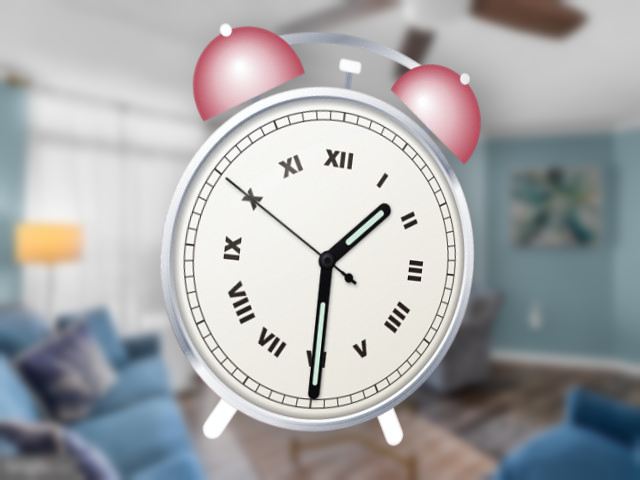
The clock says {"hour": 1, "minute": 29, "second": 50}
